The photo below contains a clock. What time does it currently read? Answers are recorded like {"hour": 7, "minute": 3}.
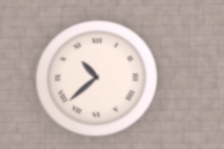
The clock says {"hour": 10, "minute": 38}
